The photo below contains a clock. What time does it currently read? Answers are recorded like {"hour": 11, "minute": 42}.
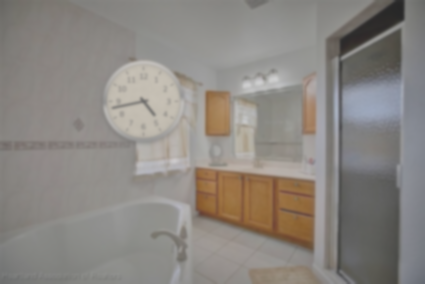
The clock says {"hour": 4, "minute": 43}
